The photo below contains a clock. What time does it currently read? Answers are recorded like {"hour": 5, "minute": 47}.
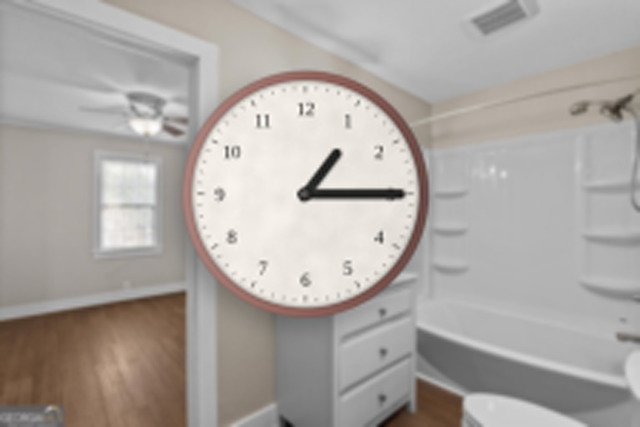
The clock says {"hour": 1, "minute": 15}
